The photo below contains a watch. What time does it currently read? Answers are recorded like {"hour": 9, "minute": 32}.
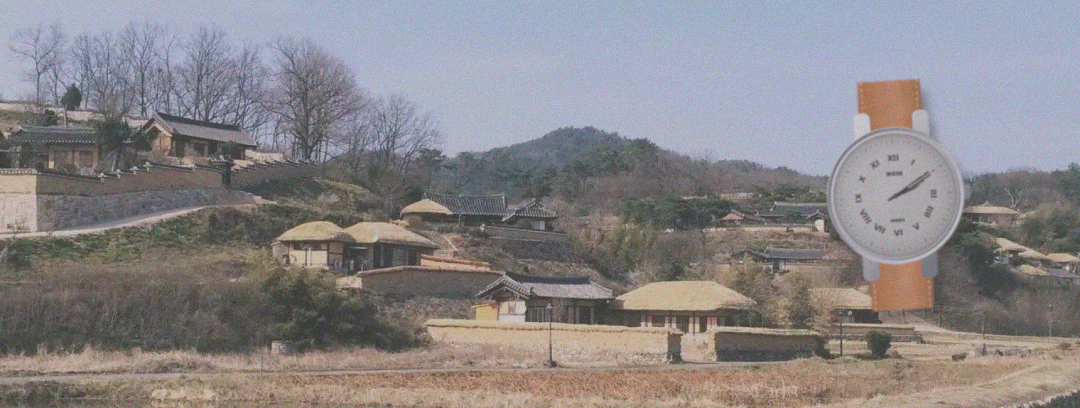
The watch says {"hour": 2, "minute": 10}
